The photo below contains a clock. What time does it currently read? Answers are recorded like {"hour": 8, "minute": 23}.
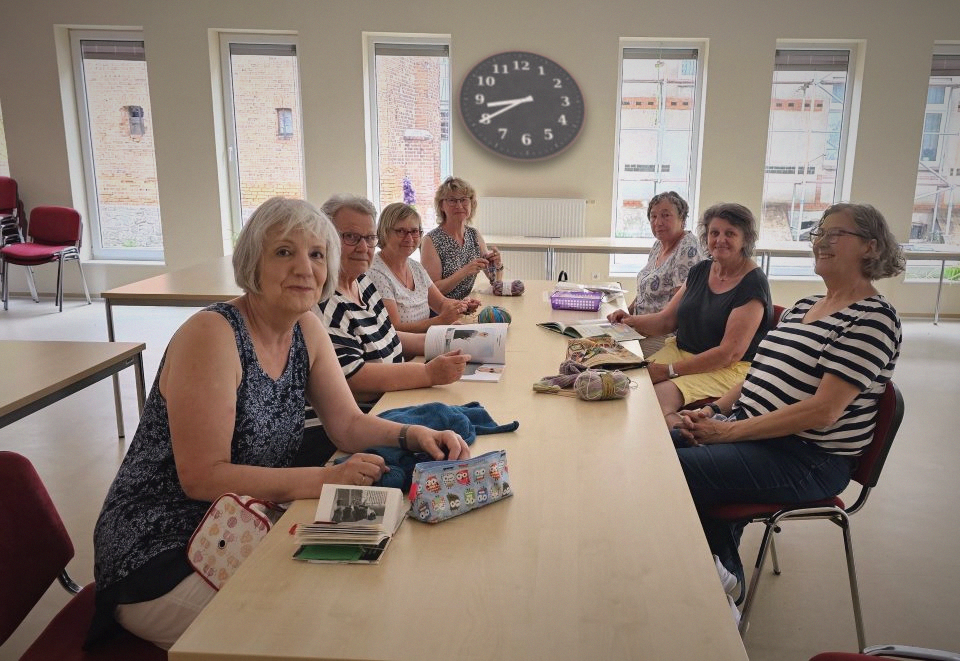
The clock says {"hour": 8, "minute": 40}
